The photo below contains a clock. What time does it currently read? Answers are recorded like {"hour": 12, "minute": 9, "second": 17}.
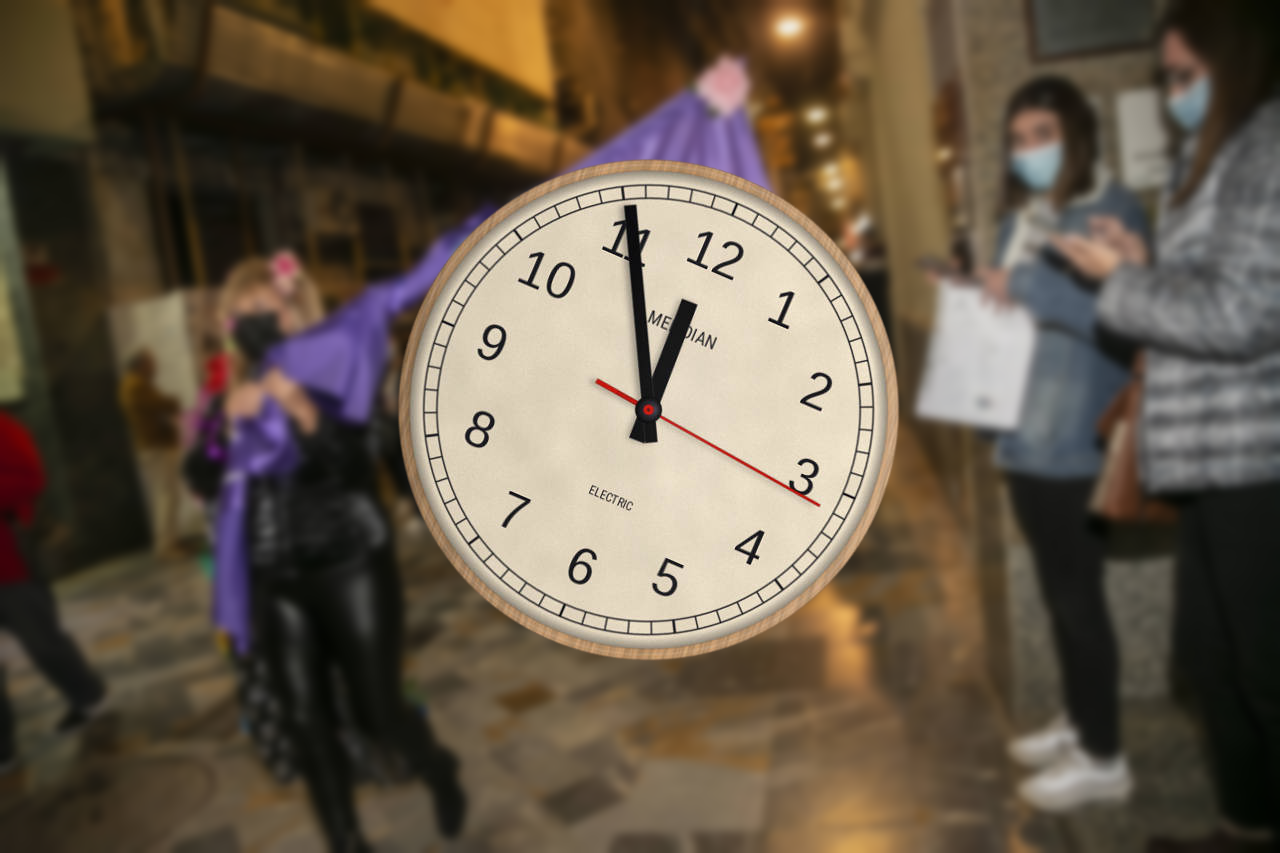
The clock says {"hour": 11, "minute": 55, "second": 16}
